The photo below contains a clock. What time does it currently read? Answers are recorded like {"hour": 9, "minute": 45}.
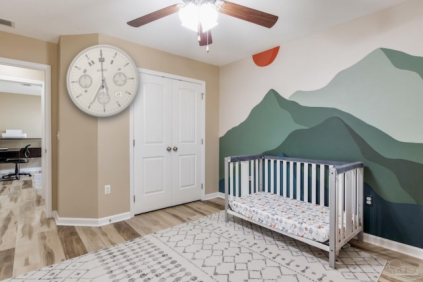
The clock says {"hour": 5, "minute": 35}
